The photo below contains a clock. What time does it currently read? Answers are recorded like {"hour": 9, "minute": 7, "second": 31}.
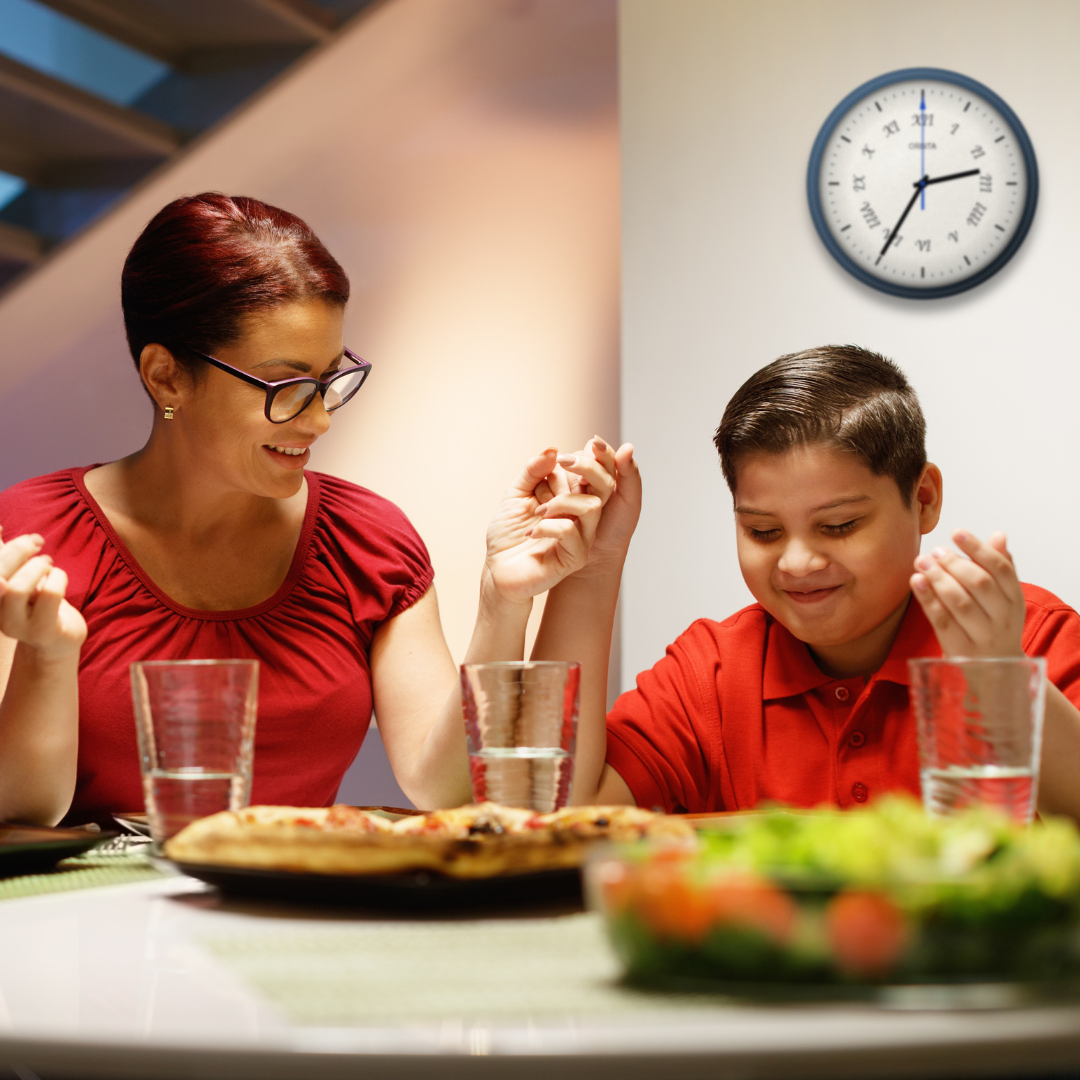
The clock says {"hour": 2, "minute": 35, "second": 0}
